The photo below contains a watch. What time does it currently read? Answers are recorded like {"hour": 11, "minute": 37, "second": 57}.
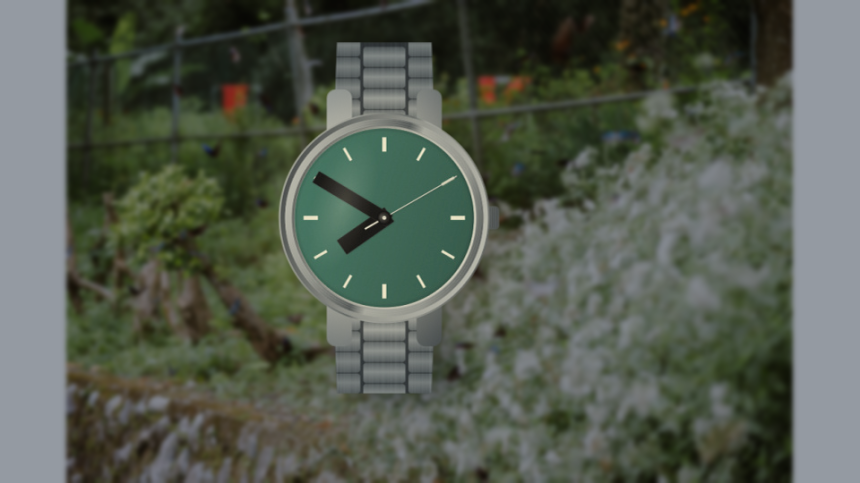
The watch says {"hour": 7, "minute": 50, "second": 10}
